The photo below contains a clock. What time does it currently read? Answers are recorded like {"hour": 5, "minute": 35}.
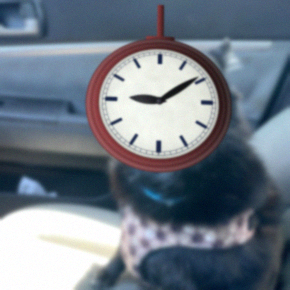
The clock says {"hour": 9, "minute": 9}
